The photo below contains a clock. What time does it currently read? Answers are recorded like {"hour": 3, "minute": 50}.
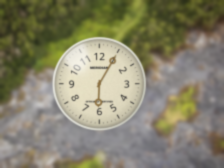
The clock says {"hour": 6, "minute": 5}
